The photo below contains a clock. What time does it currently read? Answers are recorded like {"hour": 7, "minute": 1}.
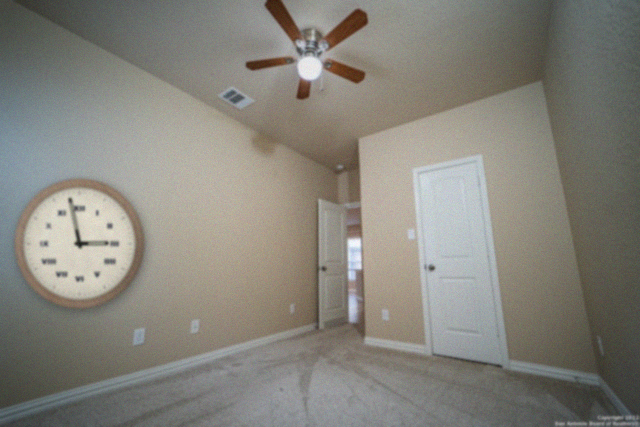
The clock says {"hour": 2, "minute": 58}
